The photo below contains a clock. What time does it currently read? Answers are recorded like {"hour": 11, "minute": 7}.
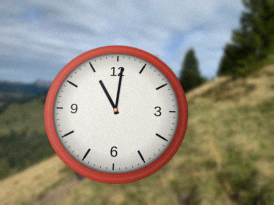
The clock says {"hour": 11, "minute": 1}
